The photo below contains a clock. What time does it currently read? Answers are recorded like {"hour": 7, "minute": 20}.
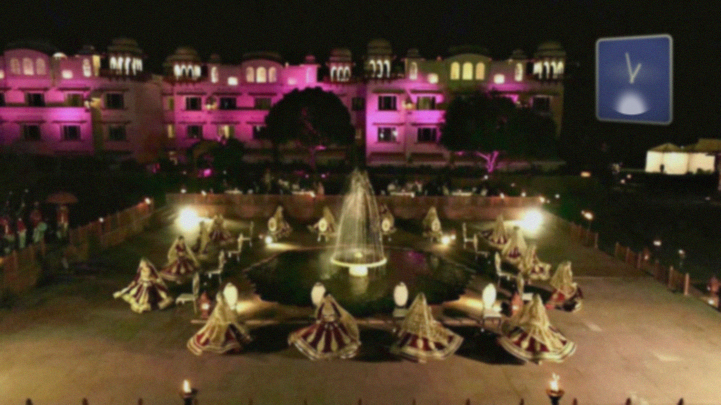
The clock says {"hour": 12, "minute": 58}
